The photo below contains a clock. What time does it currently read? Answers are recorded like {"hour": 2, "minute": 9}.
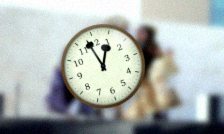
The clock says {"hour": 12, "minute": 58}
